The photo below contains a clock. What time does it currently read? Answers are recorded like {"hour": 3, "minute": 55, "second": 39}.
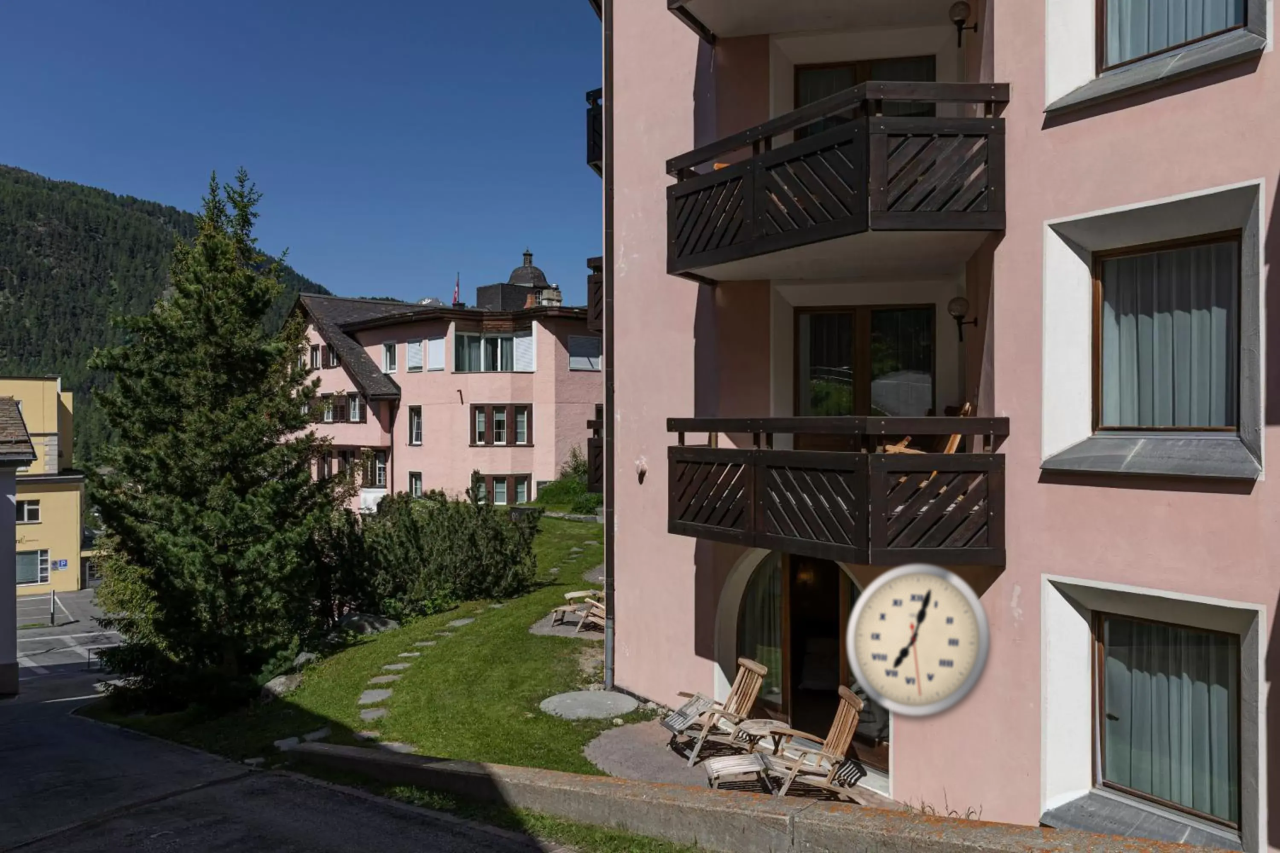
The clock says {"hour": 7, "minute": 2, "second": 28}
